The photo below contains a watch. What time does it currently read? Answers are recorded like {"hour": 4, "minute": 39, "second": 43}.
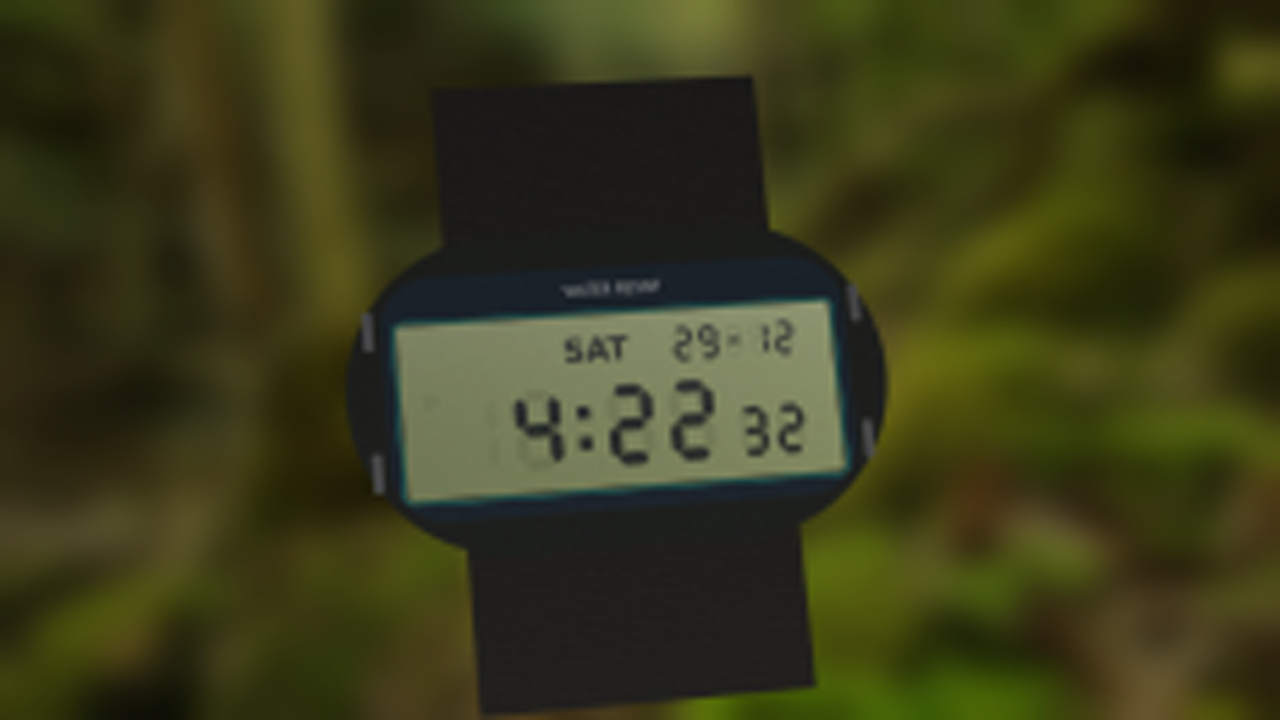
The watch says {"hour": 4, "minute": 22, "second": 32}
